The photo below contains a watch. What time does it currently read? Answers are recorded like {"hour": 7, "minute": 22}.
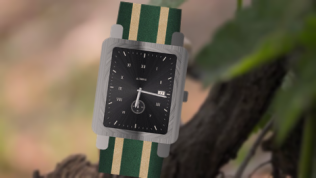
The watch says {"hour": 6, "minute": 16}
